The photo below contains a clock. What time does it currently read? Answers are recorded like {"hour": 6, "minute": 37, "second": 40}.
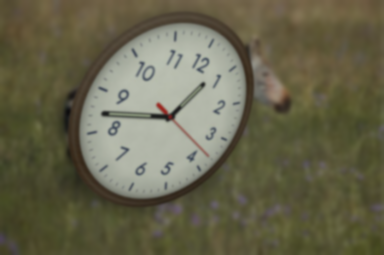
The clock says {"hour": 12, "minute": 42, "second": 18}
